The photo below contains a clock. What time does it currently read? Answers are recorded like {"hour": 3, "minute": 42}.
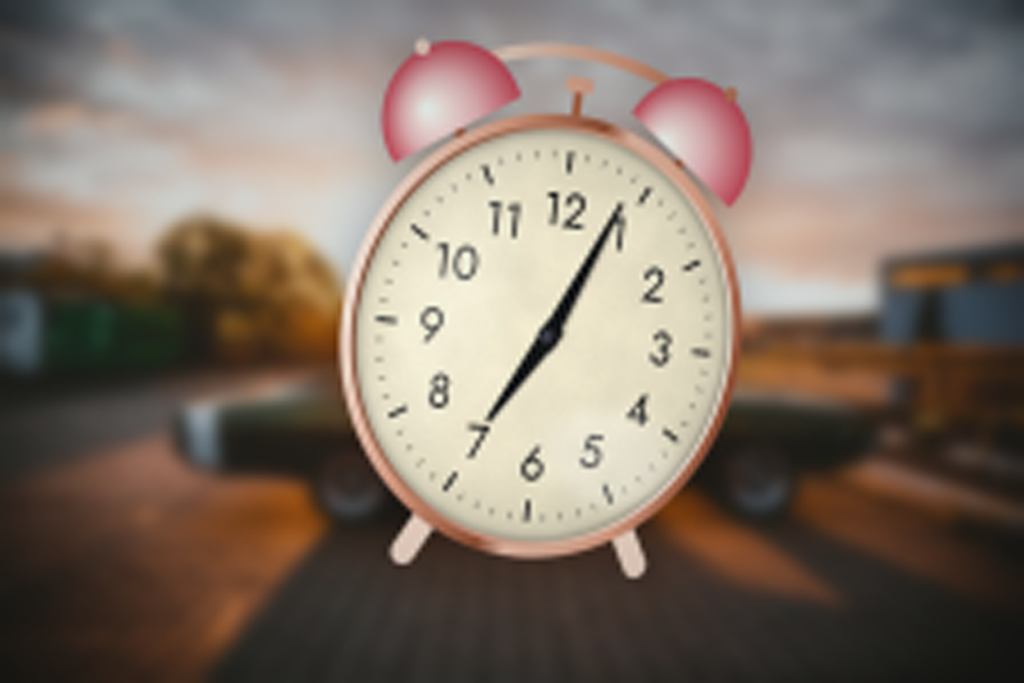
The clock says {"hour": 7, "minute": 4}
